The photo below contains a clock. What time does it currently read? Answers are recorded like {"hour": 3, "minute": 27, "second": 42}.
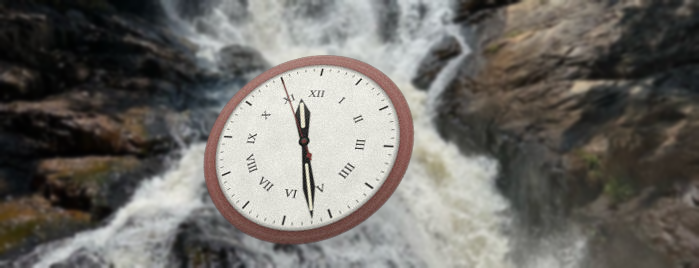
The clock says {"hour": 11, "minute": 26, "second": 55}
